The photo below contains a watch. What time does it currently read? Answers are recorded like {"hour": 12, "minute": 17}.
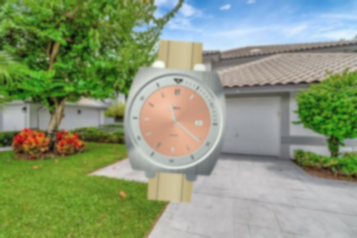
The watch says {"hour": 11, "minute": 21}
